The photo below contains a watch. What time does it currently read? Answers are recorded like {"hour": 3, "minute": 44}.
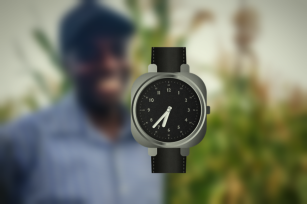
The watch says {"hour": 6, "minute": 37}
